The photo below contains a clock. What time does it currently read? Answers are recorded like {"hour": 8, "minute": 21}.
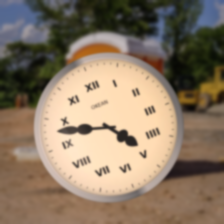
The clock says {"hour": 4, "minute": 48}
